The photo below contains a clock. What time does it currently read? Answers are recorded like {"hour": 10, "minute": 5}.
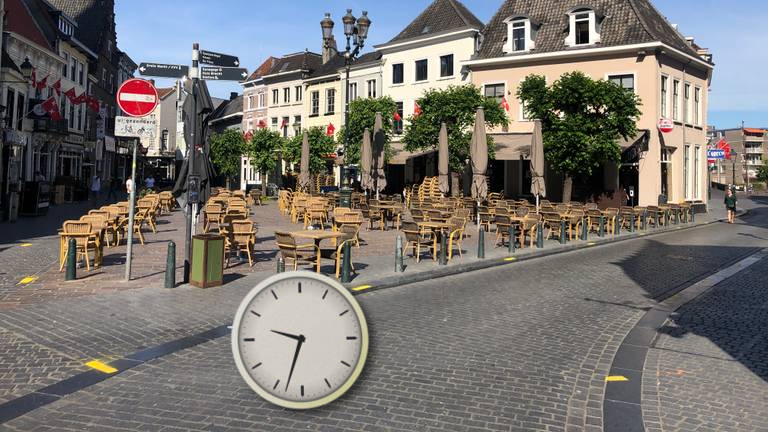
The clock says {"hour": 9, "minute": 33}
